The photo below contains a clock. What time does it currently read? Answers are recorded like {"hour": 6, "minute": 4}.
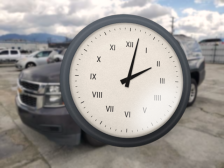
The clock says {"hour": 2, "minute": 2}
